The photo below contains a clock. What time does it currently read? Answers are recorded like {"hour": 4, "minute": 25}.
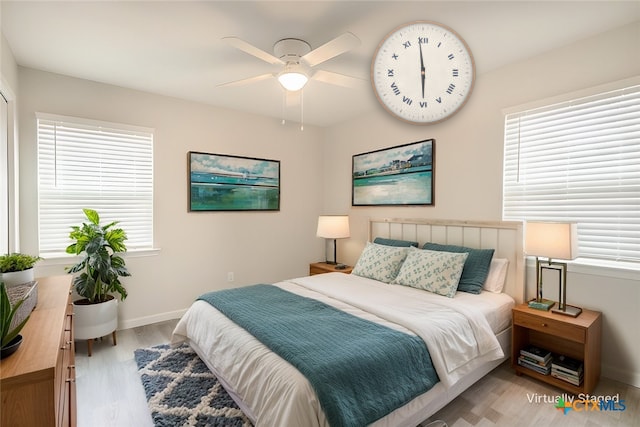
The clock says {"hour": 5, "minute": 59}
